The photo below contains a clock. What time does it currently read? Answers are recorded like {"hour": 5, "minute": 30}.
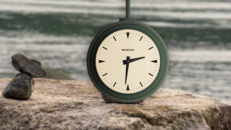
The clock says {"hour": 2, "minute": 31}
